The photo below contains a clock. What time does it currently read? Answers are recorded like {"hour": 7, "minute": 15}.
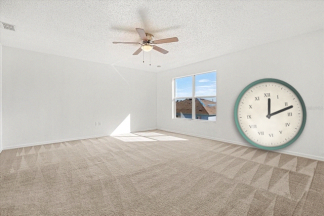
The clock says {"hour": 12, "minute": 12}
